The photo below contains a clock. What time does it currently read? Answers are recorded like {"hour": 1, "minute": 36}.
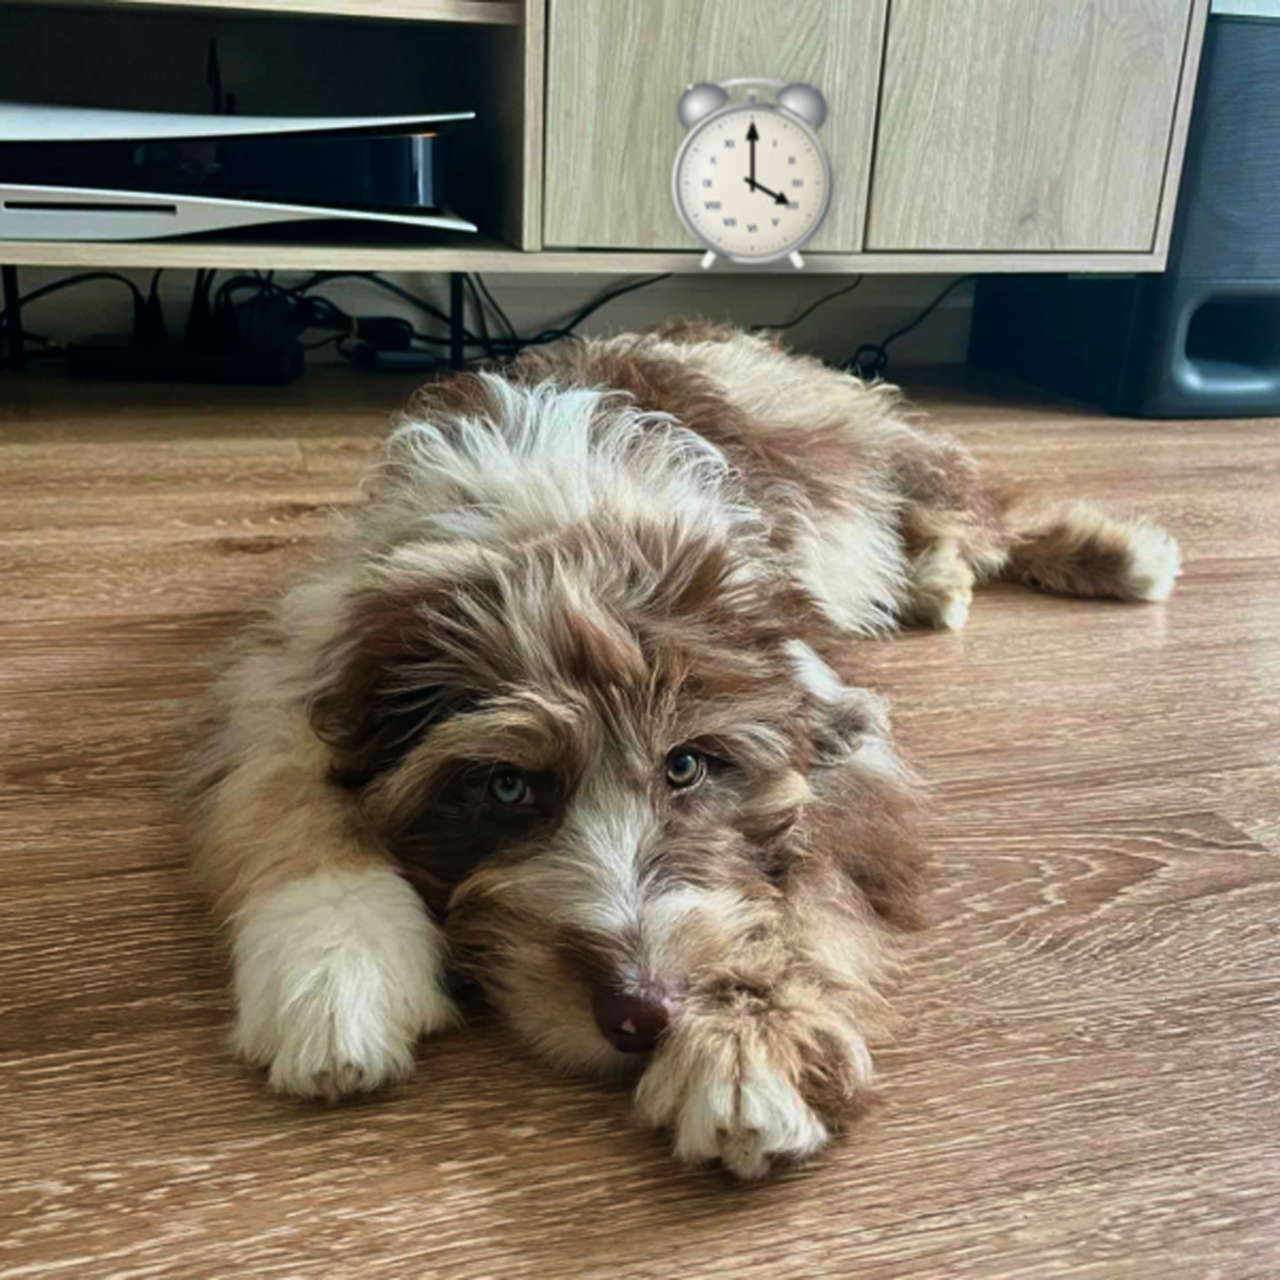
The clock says {"hour": 4, "minute": 0}
